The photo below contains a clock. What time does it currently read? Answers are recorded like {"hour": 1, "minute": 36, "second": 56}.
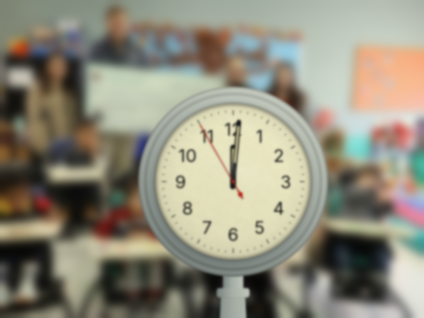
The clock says {"hour": 12, "minute": 0, "second": 55}
